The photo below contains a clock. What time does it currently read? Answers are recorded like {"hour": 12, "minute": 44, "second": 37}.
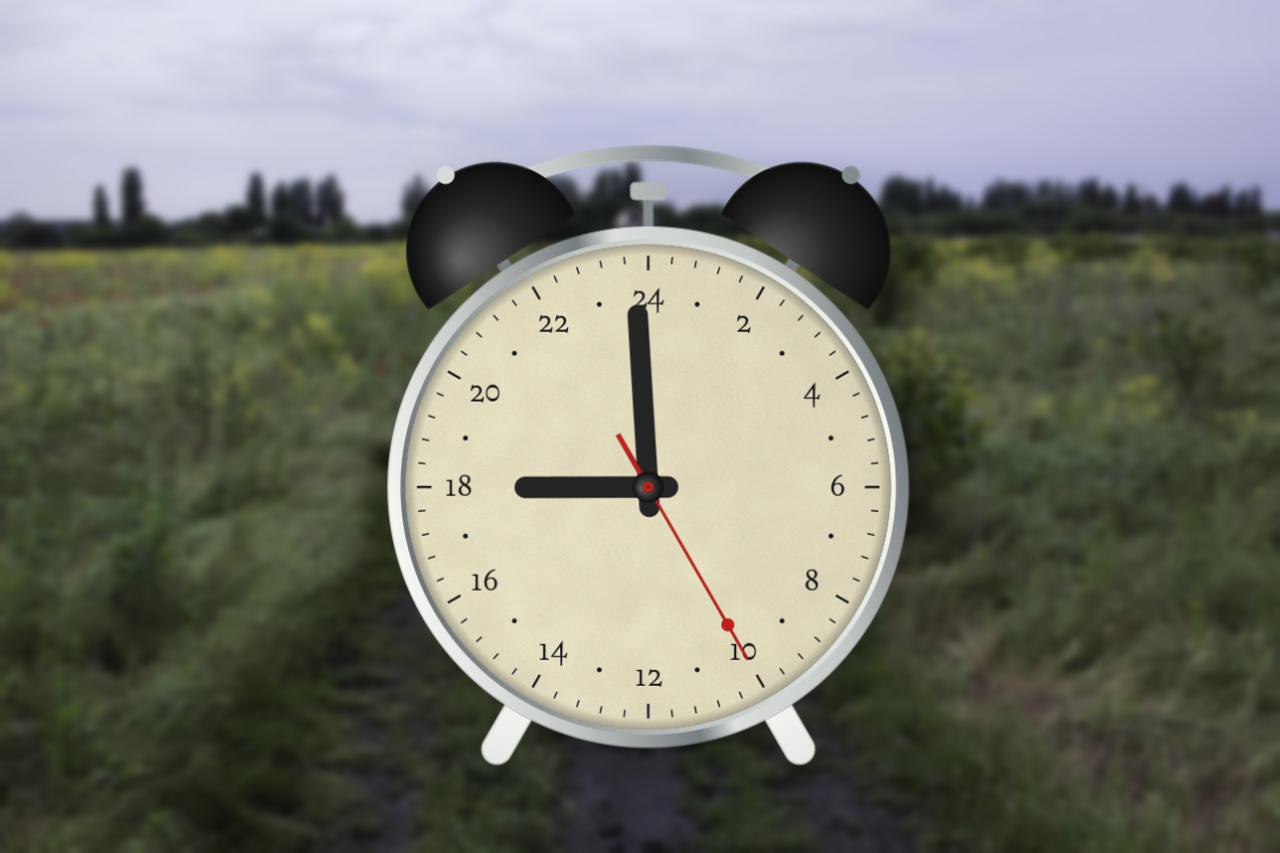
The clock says {"hour": 17, "minute": 59, "second": 25}
